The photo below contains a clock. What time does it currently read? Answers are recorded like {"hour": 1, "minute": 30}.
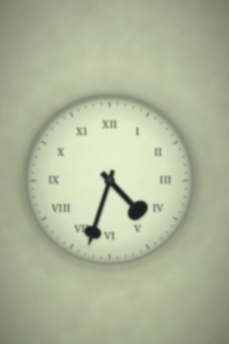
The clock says {"hour": 4, "minute": 33}
